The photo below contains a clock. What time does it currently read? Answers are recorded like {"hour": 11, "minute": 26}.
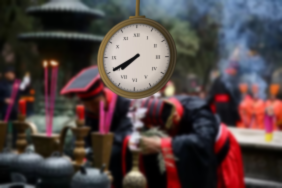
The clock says {"hour": 7, "minute": 40}
